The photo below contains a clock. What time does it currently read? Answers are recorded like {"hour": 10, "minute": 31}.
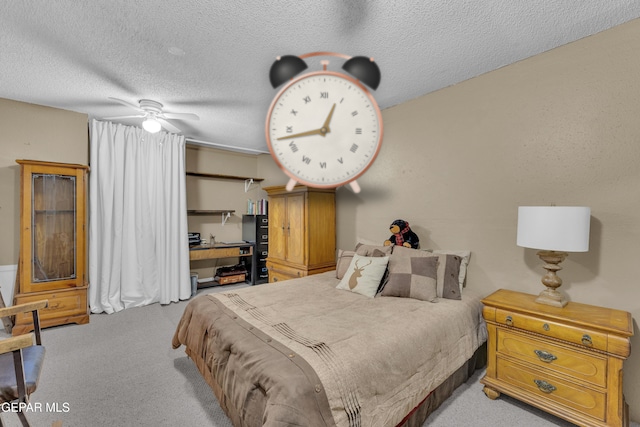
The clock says {"hour": 12, "minute": 43}
